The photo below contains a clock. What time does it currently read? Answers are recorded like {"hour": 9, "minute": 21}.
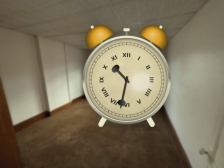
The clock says {"hour": 10, "minute": 32}
